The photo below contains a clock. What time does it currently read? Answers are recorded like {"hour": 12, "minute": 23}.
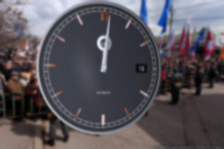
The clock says {"hour": 12, "minute": 1}
